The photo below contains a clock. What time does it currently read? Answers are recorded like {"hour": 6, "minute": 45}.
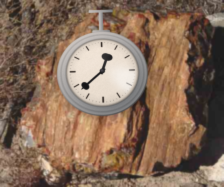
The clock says {"hour": 12, "minute": 38}
